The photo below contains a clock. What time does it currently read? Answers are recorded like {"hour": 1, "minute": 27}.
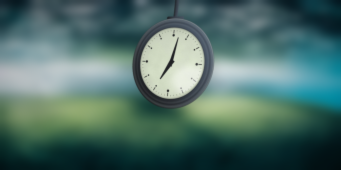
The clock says {"hour": 7, "minute": 2}
